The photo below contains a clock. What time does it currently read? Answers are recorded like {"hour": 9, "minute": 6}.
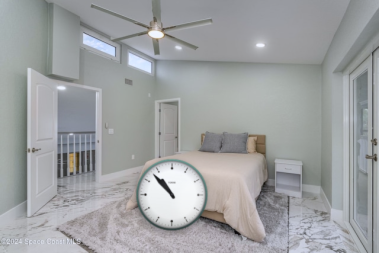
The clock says {"hour": 10, "minute": 53}
